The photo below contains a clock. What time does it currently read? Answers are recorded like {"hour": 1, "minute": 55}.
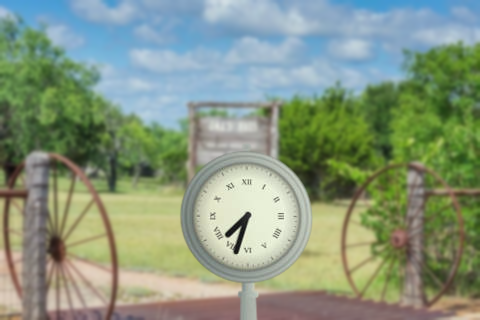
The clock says {"hour": 7, "minute": 33}
